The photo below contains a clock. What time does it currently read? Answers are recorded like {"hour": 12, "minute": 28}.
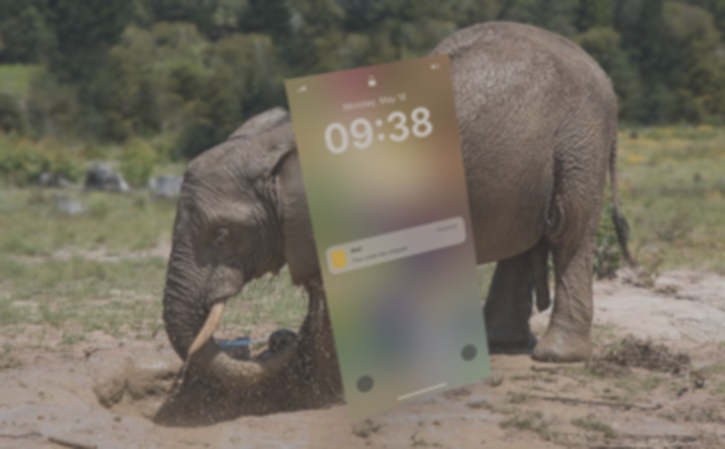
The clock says {"hour": 9, "minute": 38}
